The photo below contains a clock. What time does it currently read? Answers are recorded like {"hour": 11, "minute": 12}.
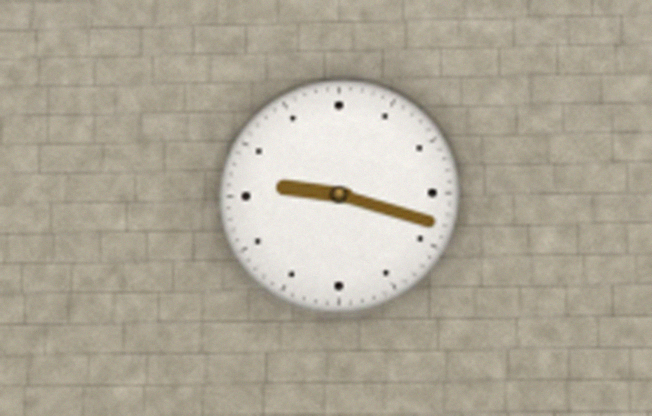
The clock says {"hour": 9, "minute": 18}
